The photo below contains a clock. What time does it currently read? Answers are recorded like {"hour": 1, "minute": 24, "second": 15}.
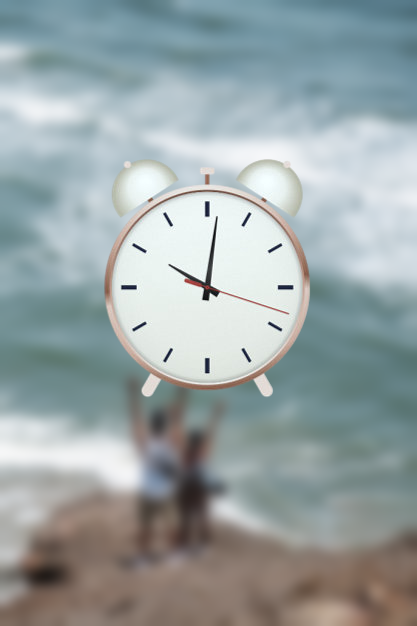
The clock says {"hour": 10, "minute": 1, "second": 18}
